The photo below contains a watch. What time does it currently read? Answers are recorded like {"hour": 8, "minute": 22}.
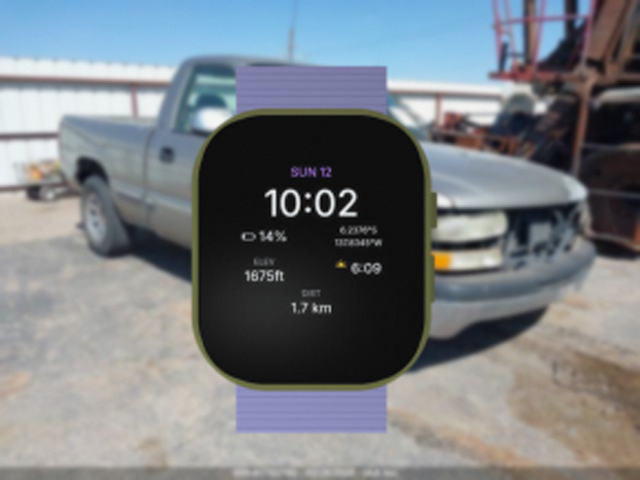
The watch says {"hour": 10, "minute": 2}
